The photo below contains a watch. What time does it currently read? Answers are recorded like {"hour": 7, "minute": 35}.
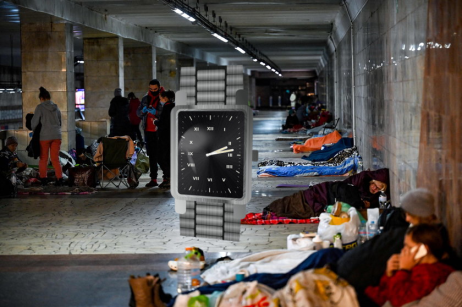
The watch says {"hour": 2, "minute": 13}
